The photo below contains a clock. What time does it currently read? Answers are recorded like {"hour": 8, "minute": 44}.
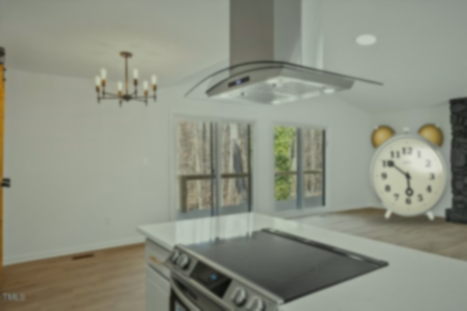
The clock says {"hour": 5, "minute": 51}
